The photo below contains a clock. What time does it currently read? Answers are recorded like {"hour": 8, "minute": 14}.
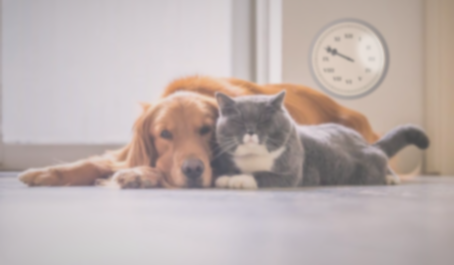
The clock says {"hour": 9, "minute": 49}
